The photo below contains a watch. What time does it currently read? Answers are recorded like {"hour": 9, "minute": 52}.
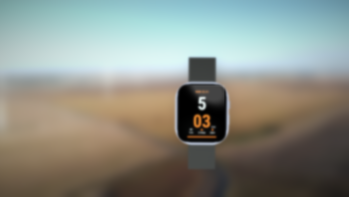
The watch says {"hour": 5, "minute": 3}
